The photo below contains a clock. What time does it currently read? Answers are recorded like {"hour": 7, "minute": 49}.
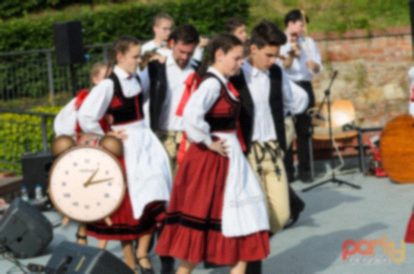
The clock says {"hour": 1, "minute": 13}
